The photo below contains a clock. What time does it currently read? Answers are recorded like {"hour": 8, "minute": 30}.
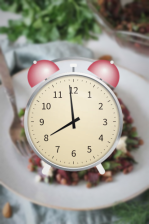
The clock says {"hour": 7, "minute": 59}
